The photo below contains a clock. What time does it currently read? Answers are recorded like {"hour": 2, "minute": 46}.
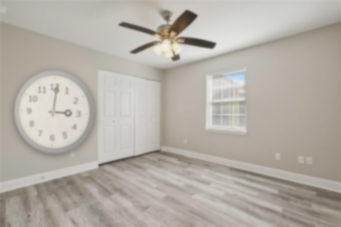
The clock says {"hour": 3, "minute": 1}
